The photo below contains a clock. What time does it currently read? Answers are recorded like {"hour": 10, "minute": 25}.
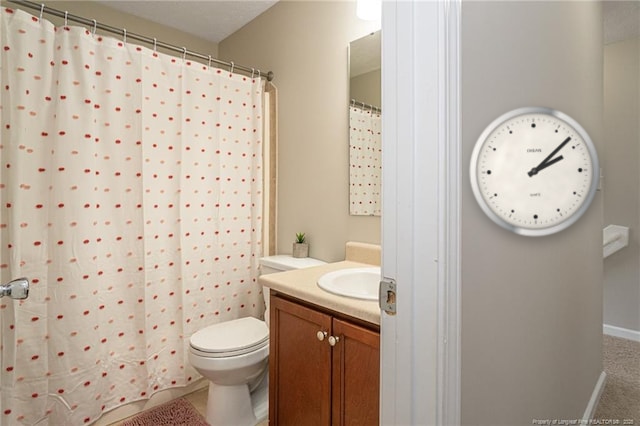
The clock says {"hour": 2, "minute": 8}
